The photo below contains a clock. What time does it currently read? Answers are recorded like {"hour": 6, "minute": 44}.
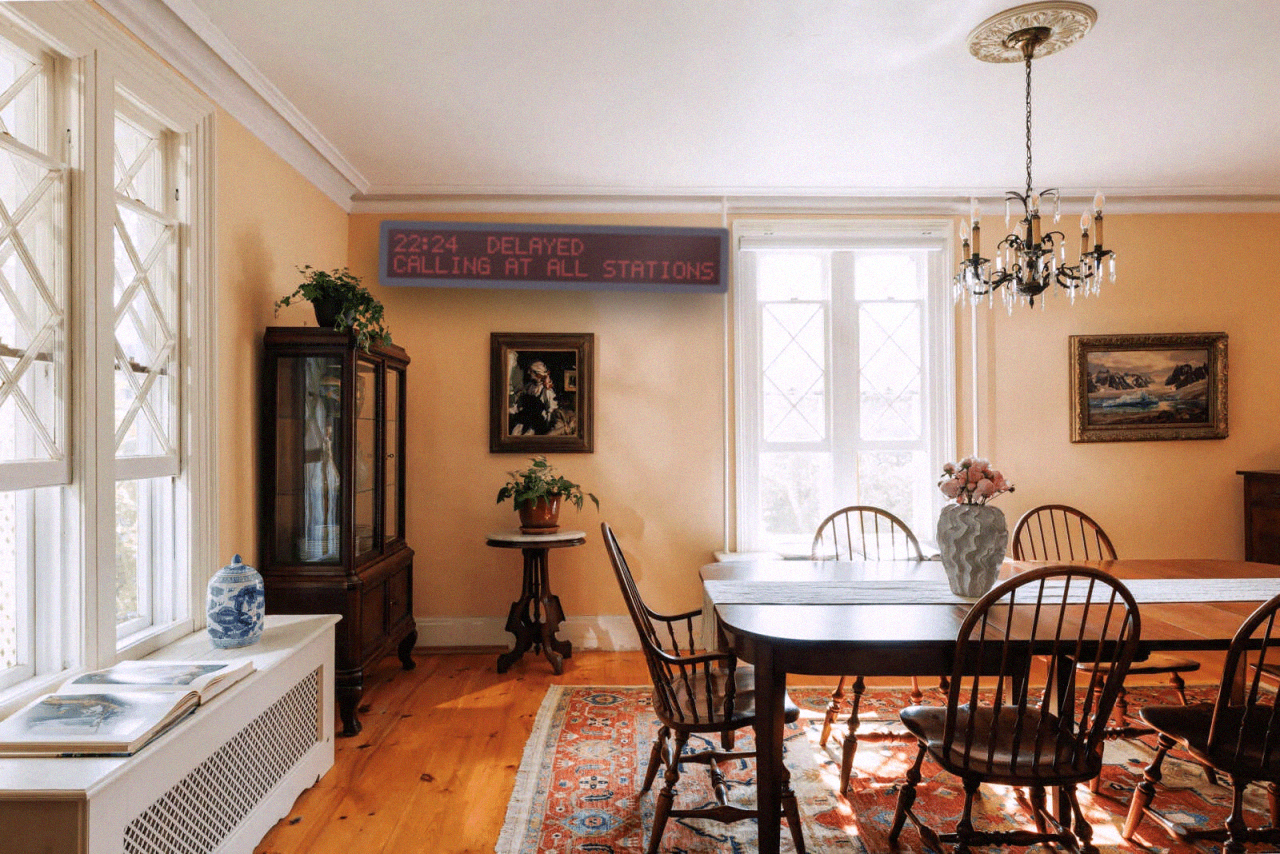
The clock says {"hour": 22, "minute": 24}
